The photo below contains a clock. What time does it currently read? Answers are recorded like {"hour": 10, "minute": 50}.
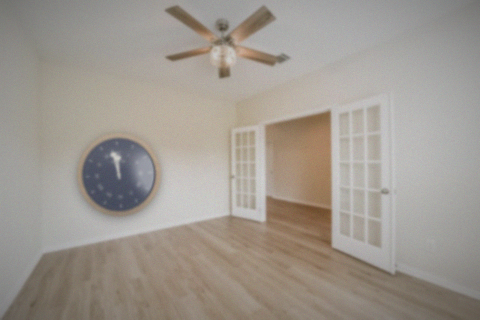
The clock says {"hour": 11, "minute": 58}
